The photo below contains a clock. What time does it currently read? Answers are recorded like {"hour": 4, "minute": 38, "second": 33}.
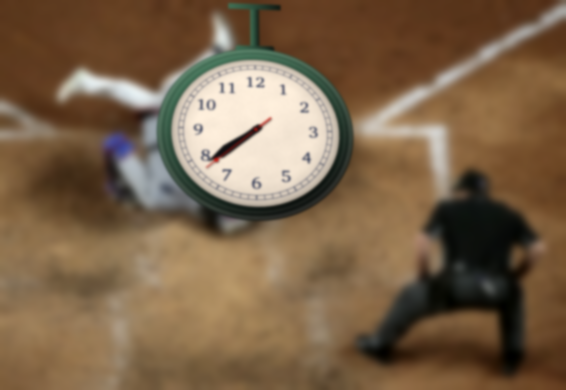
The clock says {"hour": 7, "minute": 38, "second": 38}
